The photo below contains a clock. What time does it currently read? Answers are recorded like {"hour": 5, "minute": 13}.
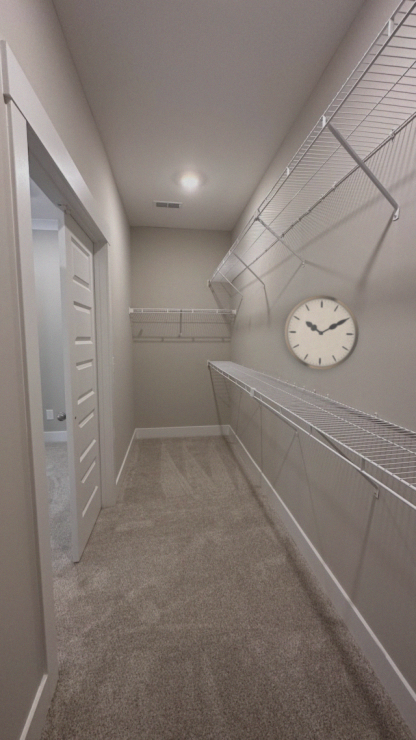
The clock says {"hour": 10, "minute": 10}
